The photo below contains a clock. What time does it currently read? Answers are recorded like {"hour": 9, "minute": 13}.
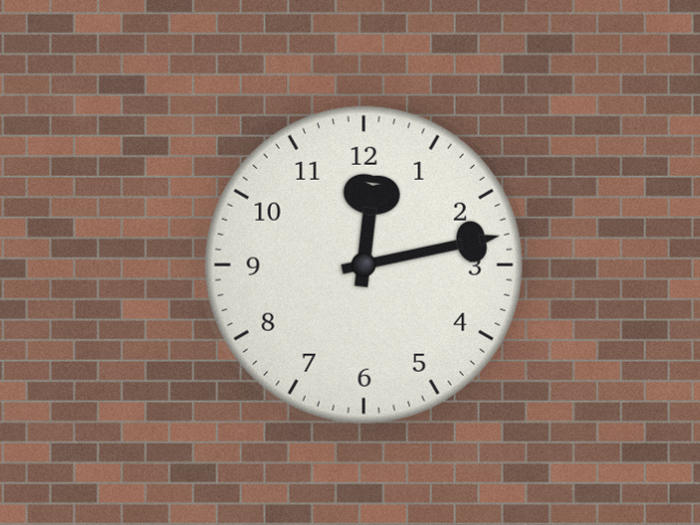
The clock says {"hour": 12, "minute": 13}
